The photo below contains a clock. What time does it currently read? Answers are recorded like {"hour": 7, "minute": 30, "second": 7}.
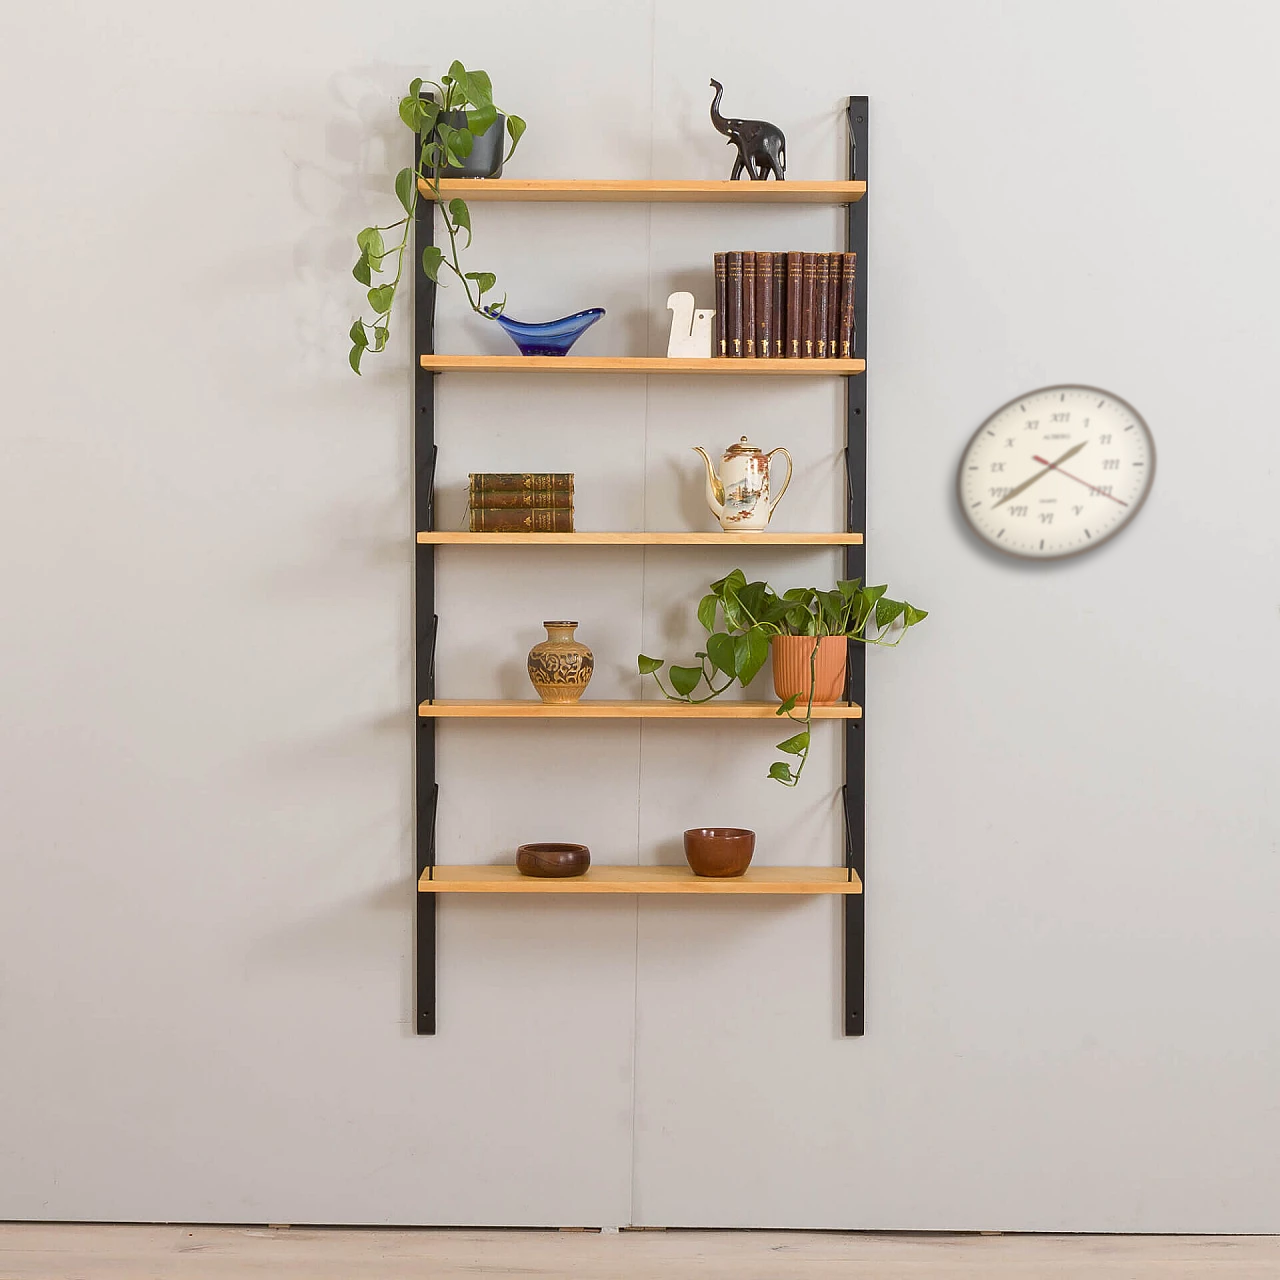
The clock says {"hour": 1, "minute": 38, "second": 20}
